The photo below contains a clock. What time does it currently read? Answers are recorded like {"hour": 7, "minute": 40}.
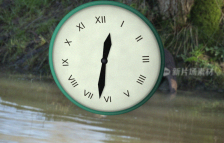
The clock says {"hour": 12, "minute": 32}
